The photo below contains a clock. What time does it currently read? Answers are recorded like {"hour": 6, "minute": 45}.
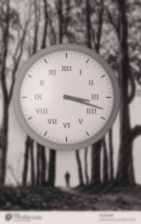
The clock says {"hour": 3, "minute": 18}
